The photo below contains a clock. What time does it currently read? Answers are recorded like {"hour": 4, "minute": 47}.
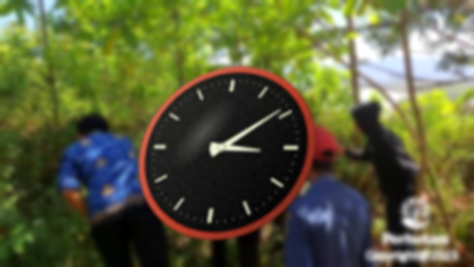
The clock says {"hour": 3, "minute": 9}
